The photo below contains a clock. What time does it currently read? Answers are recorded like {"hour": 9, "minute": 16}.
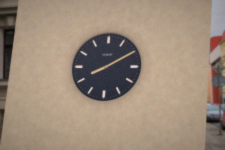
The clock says {"hour": 8, "minute": 10}
